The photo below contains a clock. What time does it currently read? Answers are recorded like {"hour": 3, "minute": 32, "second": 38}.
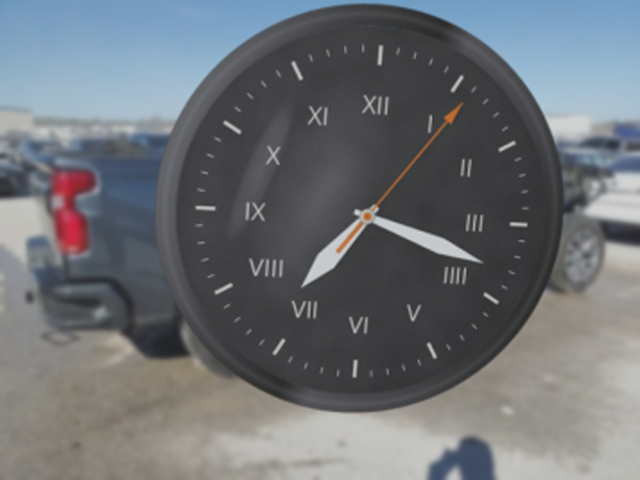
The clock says {"hour": 7, "minute": 18, "second": 6}
